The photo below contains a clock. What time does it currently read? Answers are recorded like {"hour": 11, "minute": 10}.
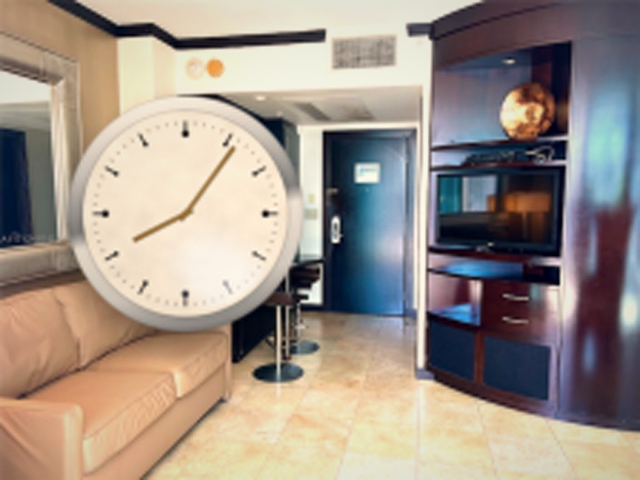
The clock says {"hour": 8, "minute": 6}
